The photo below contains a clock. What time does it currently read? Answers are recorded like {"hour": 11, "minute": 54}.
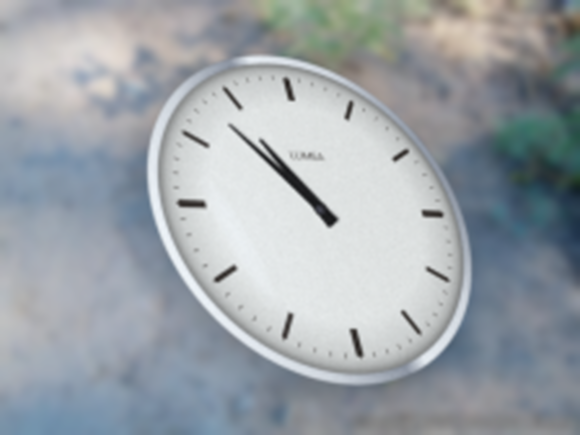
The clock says {"hour": 10, "minute": 53}
